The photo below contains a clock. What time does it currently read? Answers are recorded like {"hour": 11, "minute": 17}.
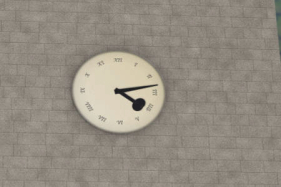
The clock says {"hour": 4, "minute": 13}
